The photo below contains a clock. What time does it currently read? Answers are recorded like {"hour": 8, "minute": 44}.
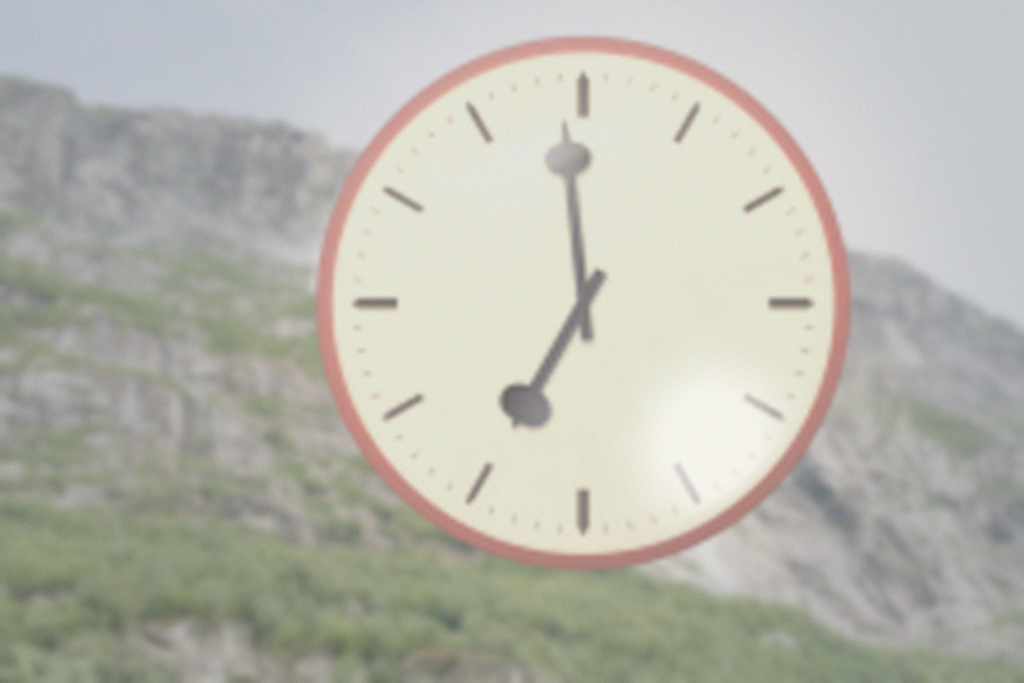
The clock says {"hour": 6, "minute": 59}
